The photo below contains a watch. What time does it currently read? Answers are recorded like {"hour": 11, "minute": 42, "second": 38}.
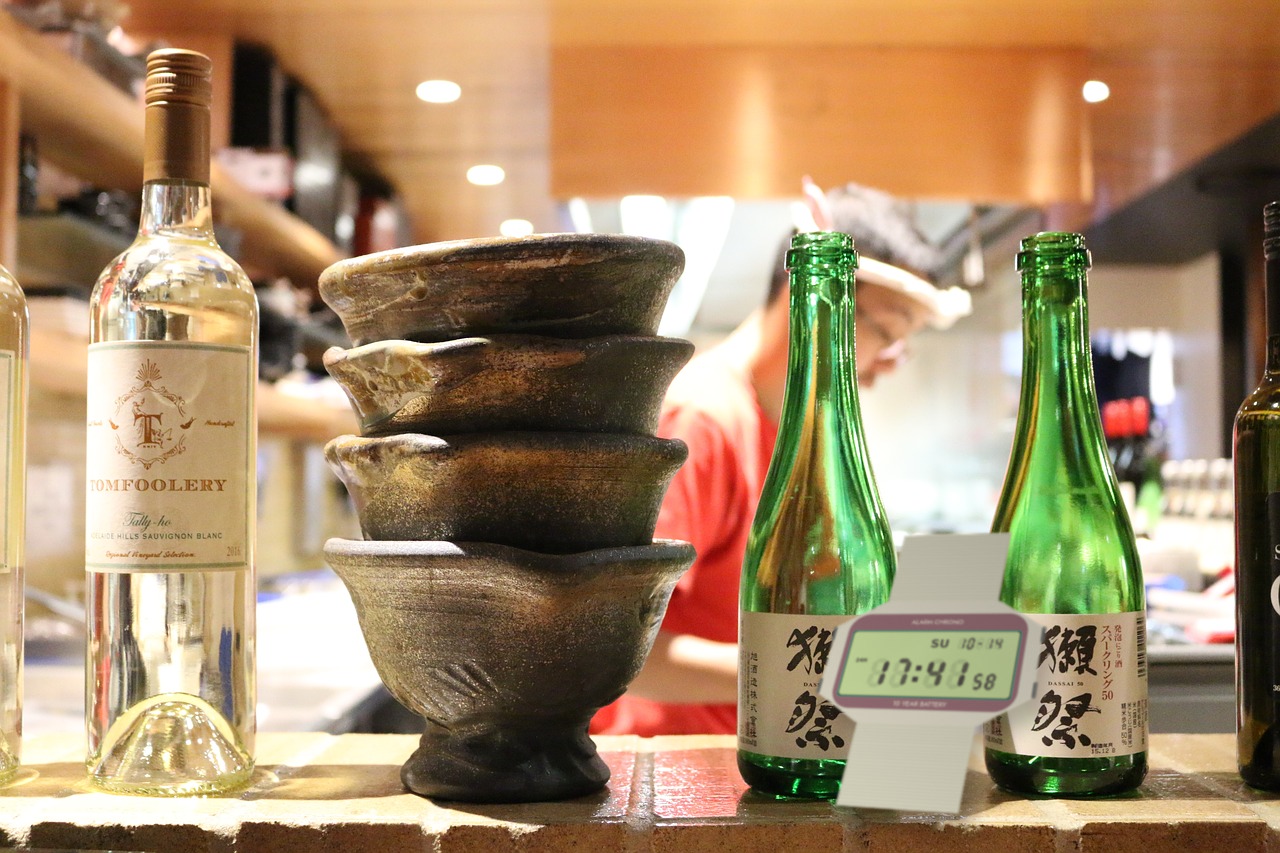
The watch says {"hour": 17, "minute": 41, "second": 58}
